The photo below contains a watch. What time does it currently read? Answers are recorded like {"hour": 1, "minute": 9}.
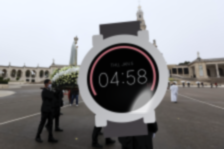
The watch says {"hour": 4, "minute": 58}
